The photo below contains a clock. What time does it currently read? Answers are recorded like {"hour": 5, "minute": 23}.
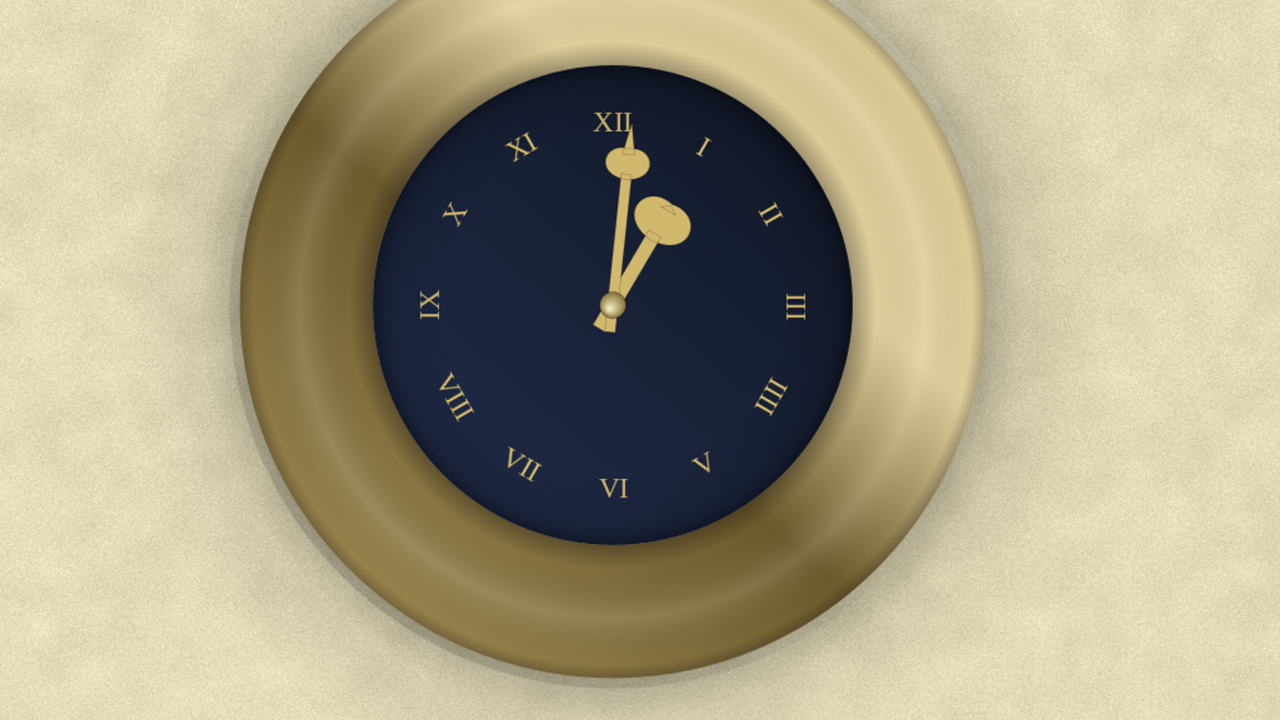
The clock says {"hour": 1, "minute": 1}
